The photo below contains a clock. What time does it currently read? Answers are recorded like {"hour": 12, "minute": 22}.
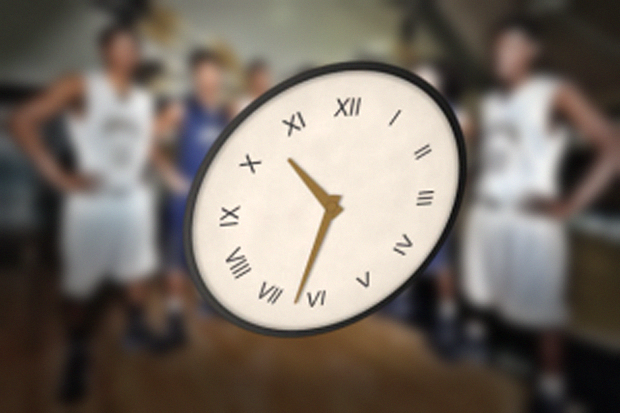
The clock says {"hour": 10, "minute": 32}
